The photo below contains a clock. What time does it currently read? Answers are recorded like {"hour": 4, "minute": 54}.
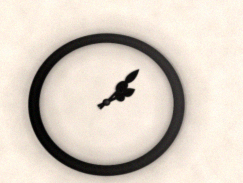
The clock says {"hour": 2, "minute": 7}
